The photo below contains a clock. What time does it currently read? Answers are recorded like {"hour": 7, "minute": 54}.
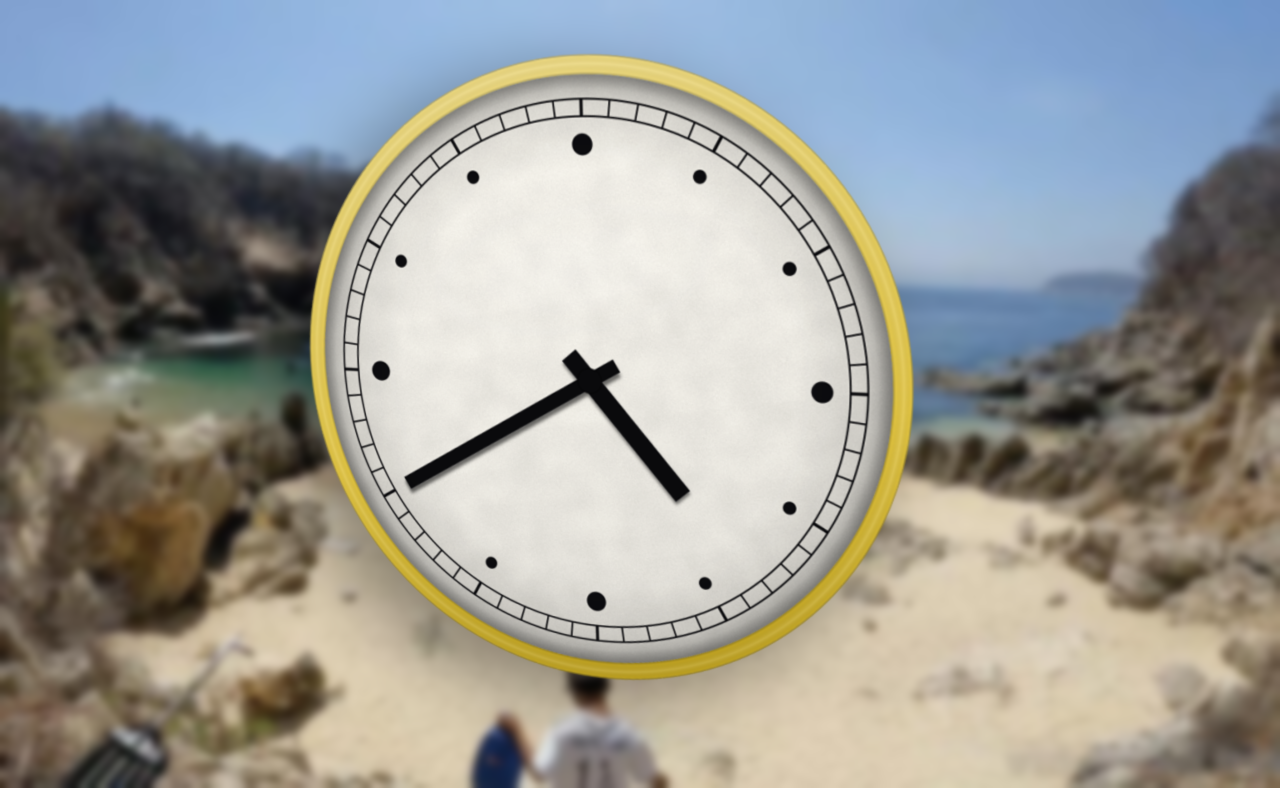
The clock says {"hour": 4, "minute": 40}
